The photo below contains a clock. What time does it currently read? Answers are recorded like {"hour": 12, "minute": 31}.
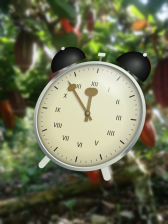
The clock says {"hour": 11, "minute": 53}
